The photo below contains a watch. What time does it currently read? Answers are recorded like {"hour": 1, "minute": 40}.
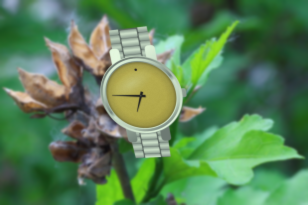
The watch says {"hour": 6, "minute": 46}
